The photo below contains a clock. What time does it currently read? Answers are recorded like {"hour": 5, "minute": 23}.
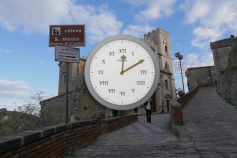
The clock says {"hour": 12, "minute": 10}
